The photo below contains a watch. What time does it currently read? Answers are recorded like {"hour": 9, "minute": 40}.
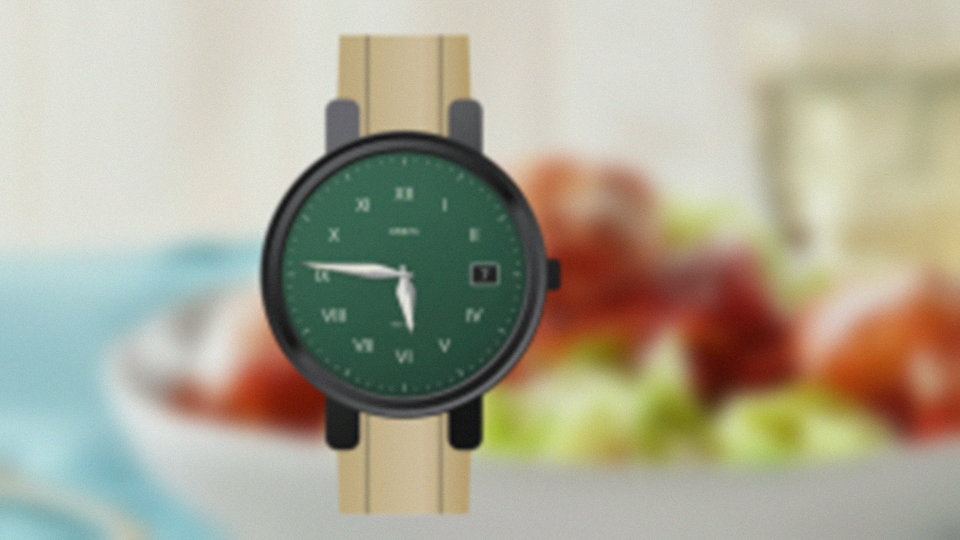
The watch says {"hour": 5, "minute": 46}
